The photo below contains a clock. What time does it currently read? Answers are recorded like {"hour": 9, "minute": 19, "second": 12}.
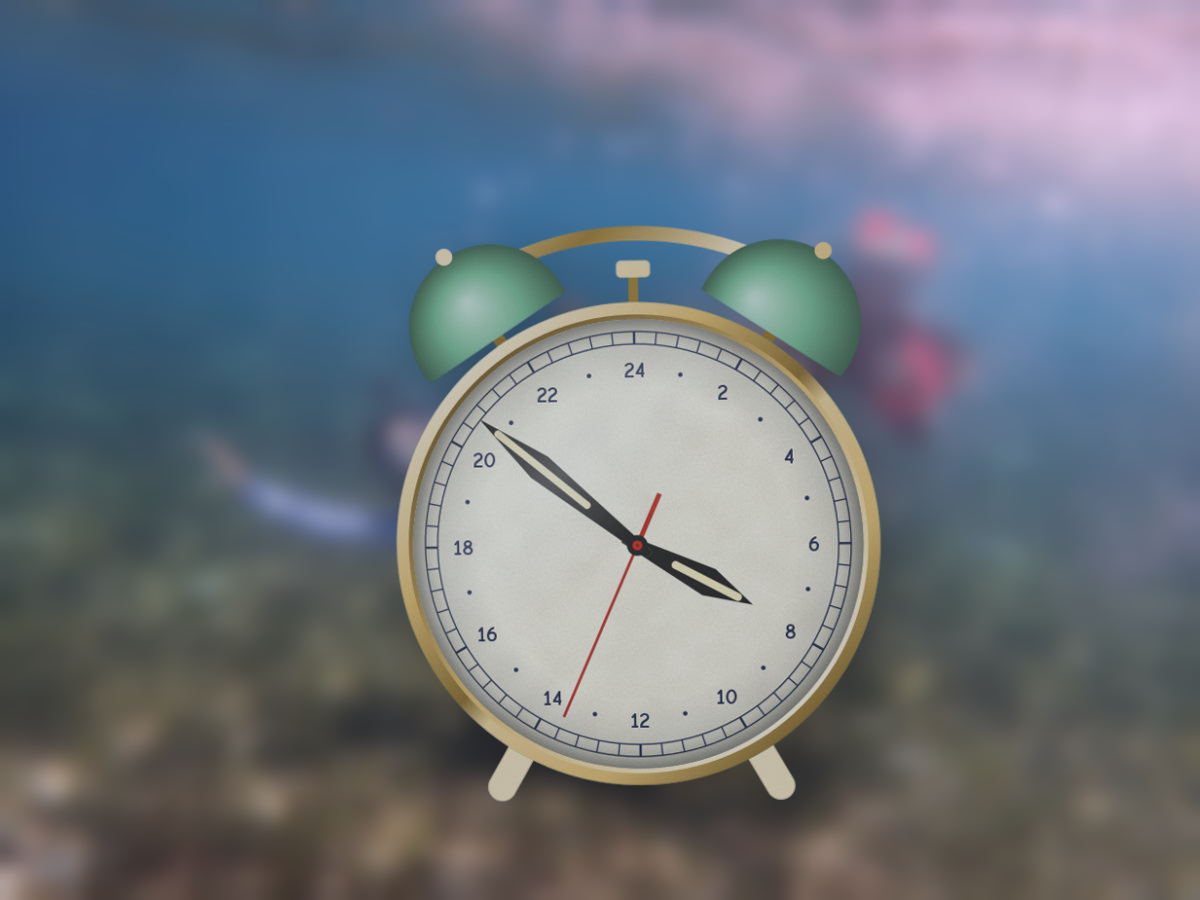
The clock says {"hour": 7, "minute": 51, "second": 34}
